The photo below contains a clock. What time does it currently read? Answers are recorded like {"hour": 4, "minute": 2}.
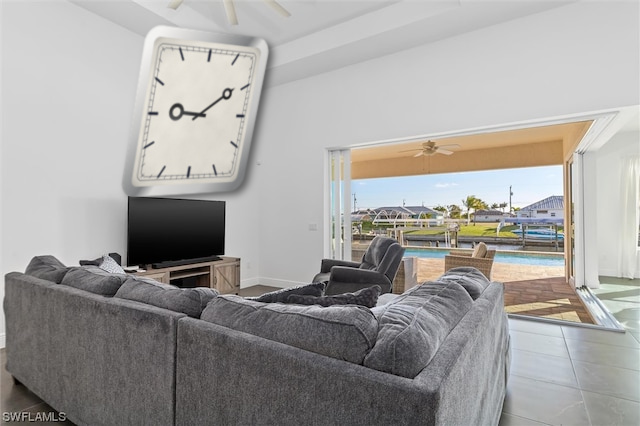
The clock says {"hour": 9, "minute": 9}
